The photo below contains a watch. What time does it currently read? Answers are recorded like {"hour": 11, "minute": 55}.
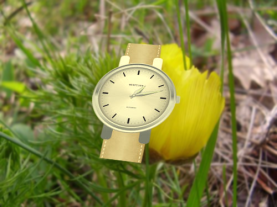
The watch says {"hour": 1, "minute": 12}
